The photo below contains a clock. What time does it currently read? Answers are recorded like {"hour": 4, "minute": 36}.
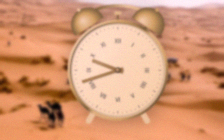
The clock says {"hour": 9, "minute": 42}
